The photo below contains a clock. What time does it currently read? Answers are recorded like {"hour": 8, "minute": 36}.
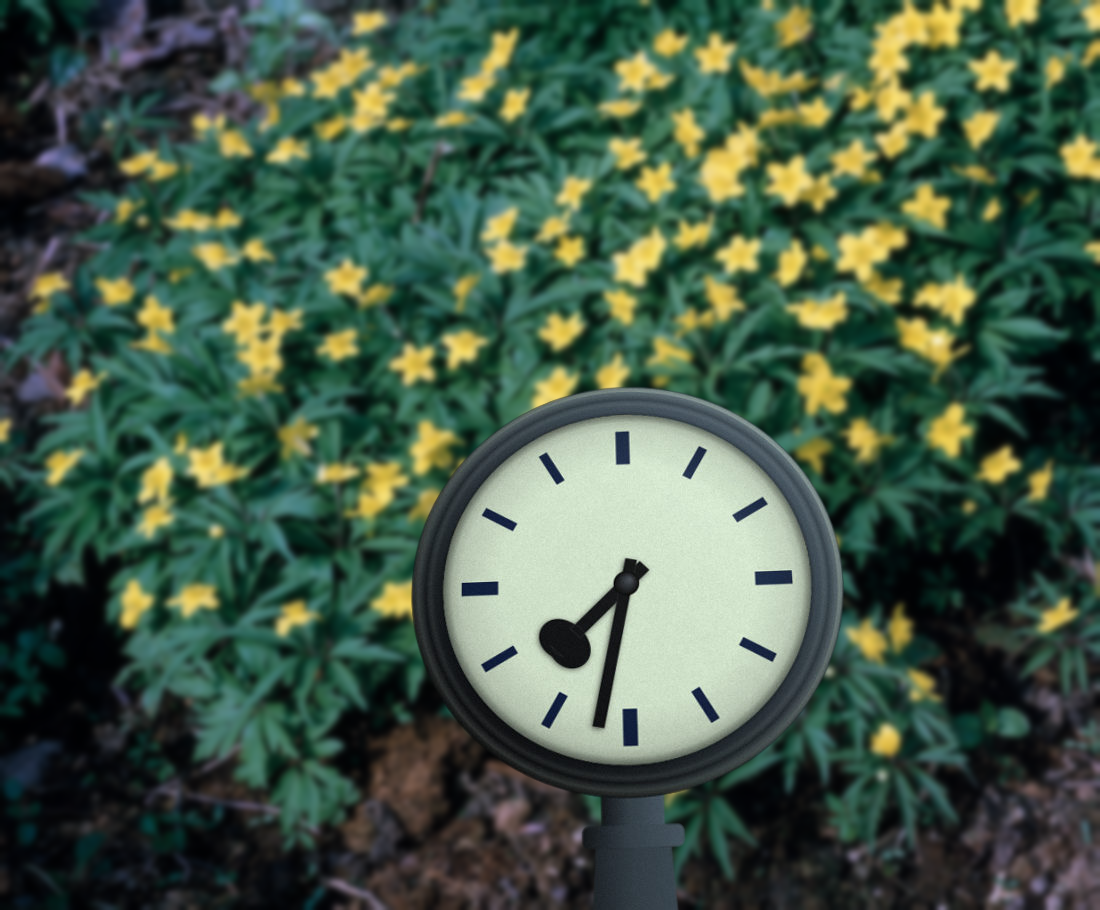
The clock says {"hour": 7, "minute": 32}
